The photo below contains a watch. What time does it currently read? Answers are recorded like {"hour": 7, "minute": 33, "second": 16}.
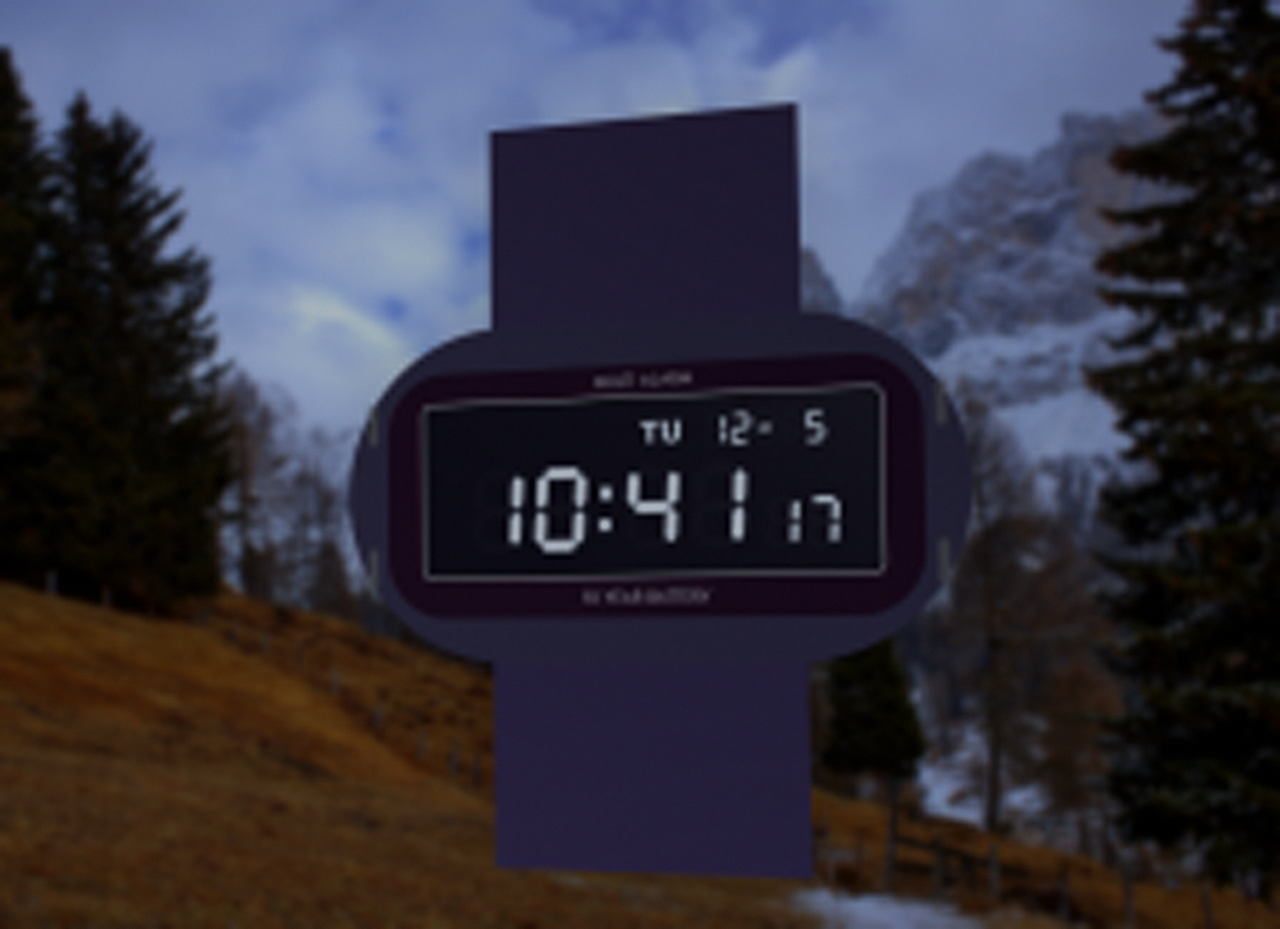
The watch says {"hour": 10, "minute": 41, "second": 17}
